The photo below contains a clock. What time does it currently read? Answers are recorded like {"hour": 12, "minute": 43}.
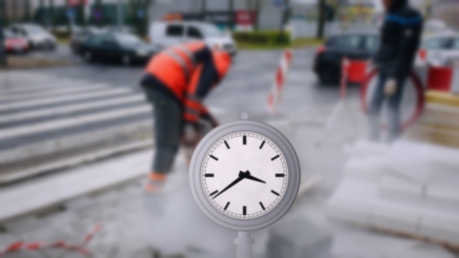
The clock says {"hour": 3, "minute": 39}
